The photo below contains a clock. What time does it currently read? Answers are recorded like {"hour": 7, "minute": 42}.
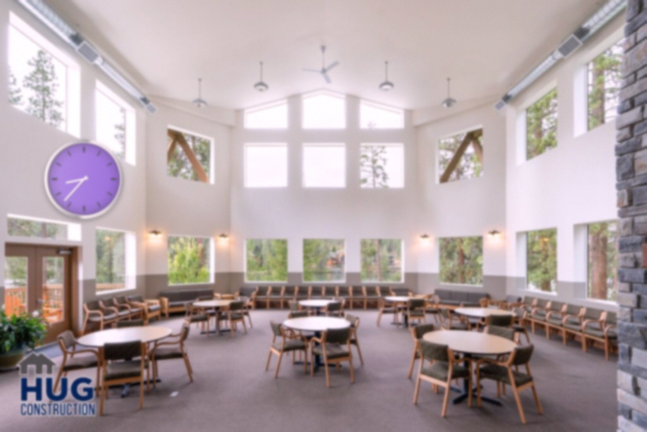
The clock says {"hour": 8, "minute": 37}
